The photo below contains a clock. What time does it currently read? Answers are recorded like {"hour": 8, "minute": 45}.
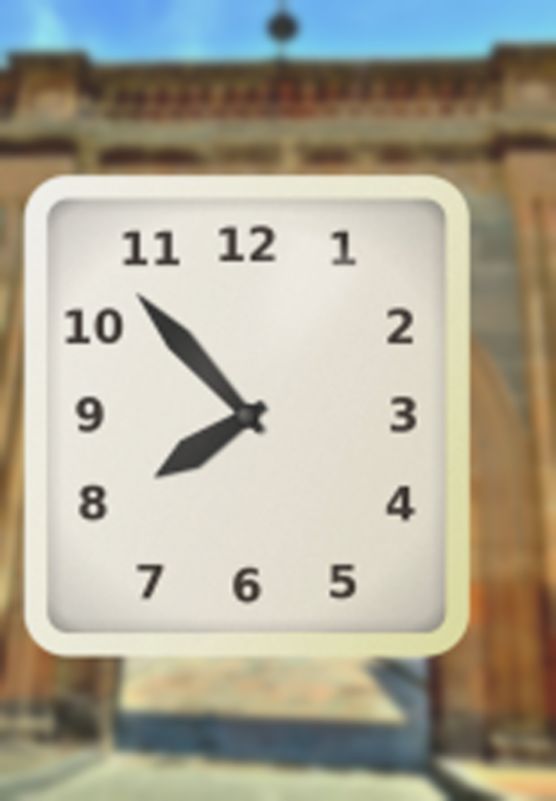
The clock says {"hour": 7, "minute": 53}
